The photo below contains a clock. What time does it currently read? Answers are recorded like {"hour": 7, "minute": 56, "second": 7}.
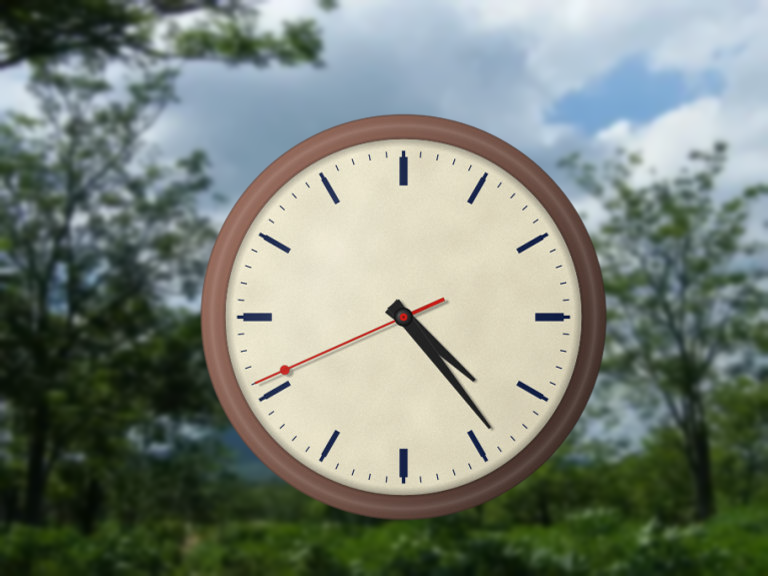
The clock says {"hour": 4, "minute": 23, "second": 41}
